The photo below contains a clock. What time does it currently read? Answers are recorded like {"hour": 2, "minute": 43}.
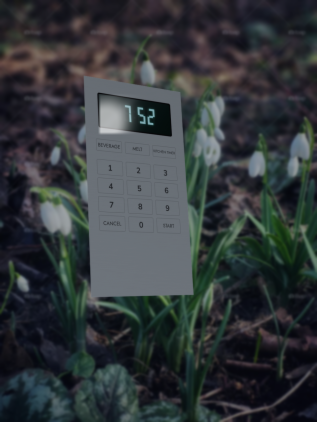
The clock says {"hour": 7, "minute": 52}
